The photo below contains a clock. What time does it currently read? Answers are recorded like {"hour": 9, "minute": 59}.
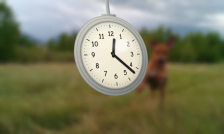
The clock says {"hour": 12, "minute": 22}
